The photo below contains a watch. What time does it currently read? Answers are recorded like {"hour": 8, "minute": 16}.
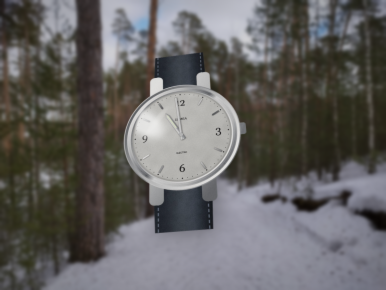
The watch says {"hour": 10, "minute": 59}
